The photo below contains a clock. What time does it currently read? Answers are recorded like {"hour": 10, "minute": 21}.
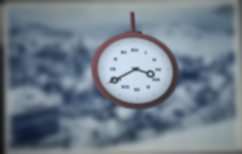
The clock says {"hour": 3, "minute": 40}
